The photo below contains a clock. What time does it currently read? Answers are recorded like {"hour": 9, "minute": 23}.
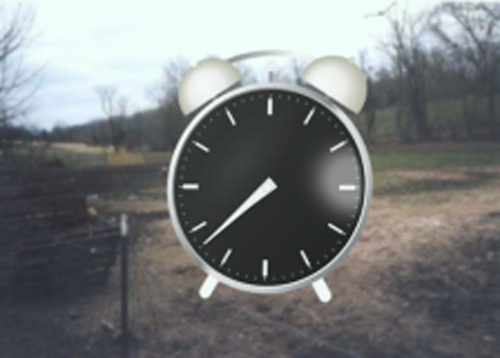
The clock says {"hour": 7, "minute": 38}
